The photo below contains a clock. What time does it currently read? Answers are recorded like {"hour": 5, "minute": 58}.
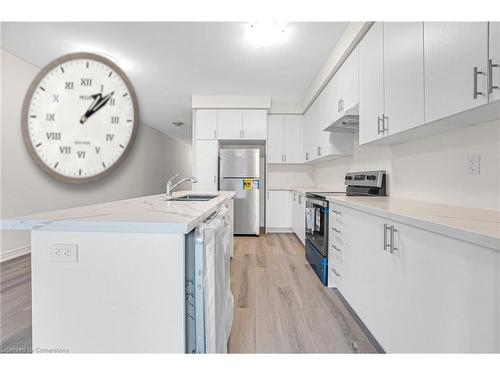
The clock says {"hour": 1, "minute": 8}
